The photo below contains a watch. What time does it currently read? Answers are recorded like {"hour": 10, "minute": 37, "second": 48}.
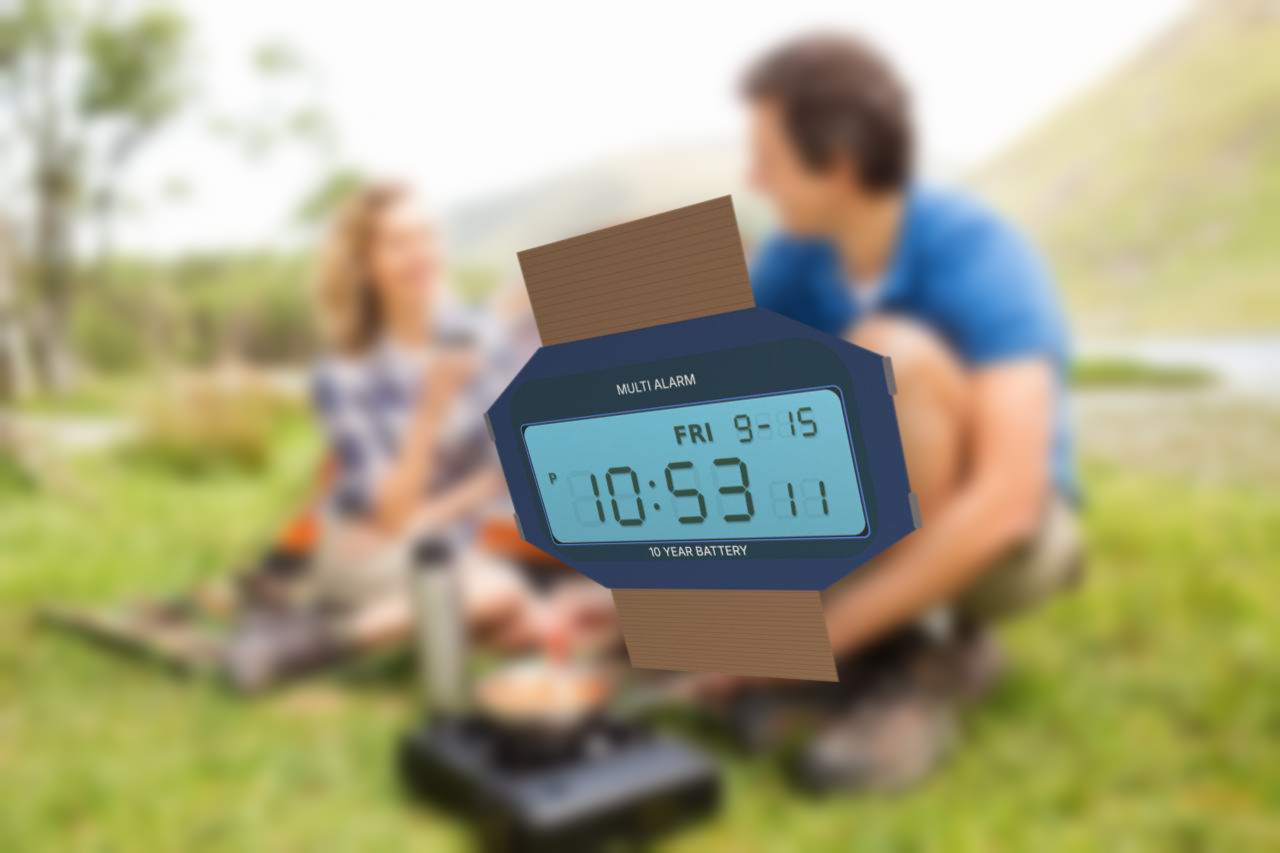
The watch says {"hour": 10, "minute": 53, "second": 11}
